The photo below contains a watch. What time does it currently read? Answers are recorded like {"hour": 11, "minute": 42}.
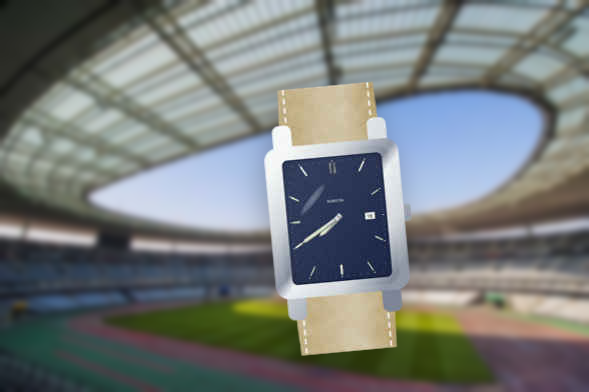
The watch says {"hour": 7, "minute": 40}
